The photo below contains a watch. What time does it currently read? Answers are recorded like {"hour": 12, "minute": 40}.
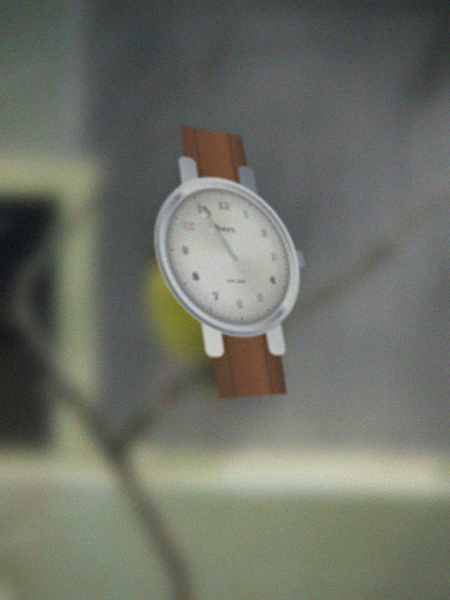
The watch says {"hour": 10, "minute": 55}
